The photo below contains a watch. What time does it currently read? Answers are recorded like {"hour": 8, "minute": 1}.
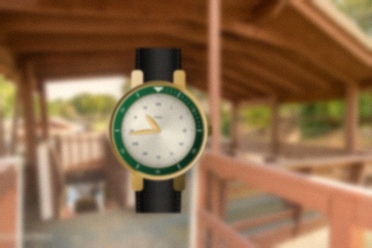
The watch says {"hour": 10, "minute": 44}
